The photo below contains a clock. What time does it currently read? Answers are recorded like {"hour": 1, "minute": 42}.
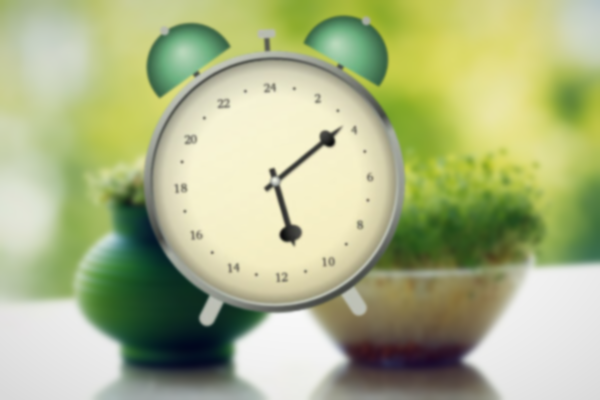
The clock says {"hour": 11, "minute": 9}
